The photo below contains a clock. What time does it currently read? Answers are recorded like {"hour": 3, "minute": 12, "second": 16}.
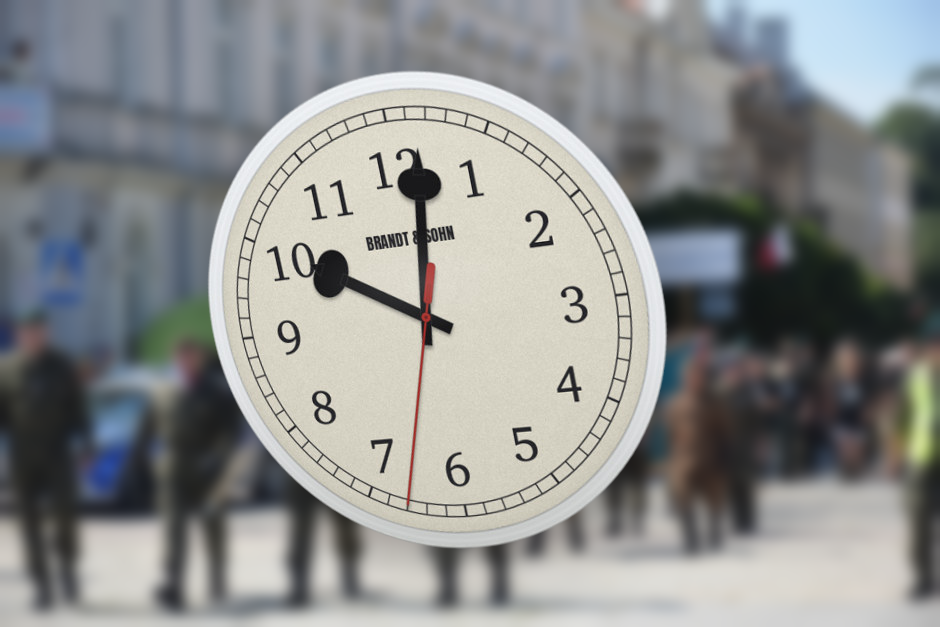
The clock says {"hour": 10, "minute": 1, "second": 33}
